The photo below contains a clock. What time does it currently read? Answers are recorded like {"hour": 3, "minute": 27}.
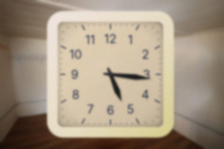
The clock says {"hour": 5, "minute": 16}
